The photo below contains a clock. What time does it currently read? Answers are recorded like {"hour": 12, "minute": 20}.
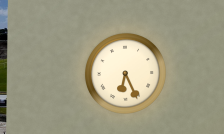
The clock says {"hour": 6, "minute": 26}
